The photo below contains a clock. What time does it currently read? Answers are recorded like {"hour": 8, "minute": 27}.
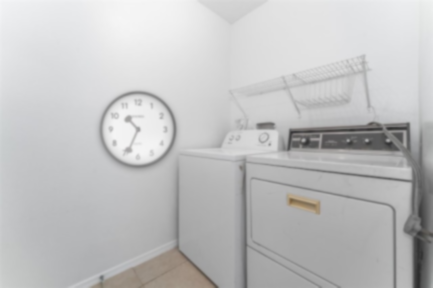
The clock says {"hour": 10, "minute": 34}
